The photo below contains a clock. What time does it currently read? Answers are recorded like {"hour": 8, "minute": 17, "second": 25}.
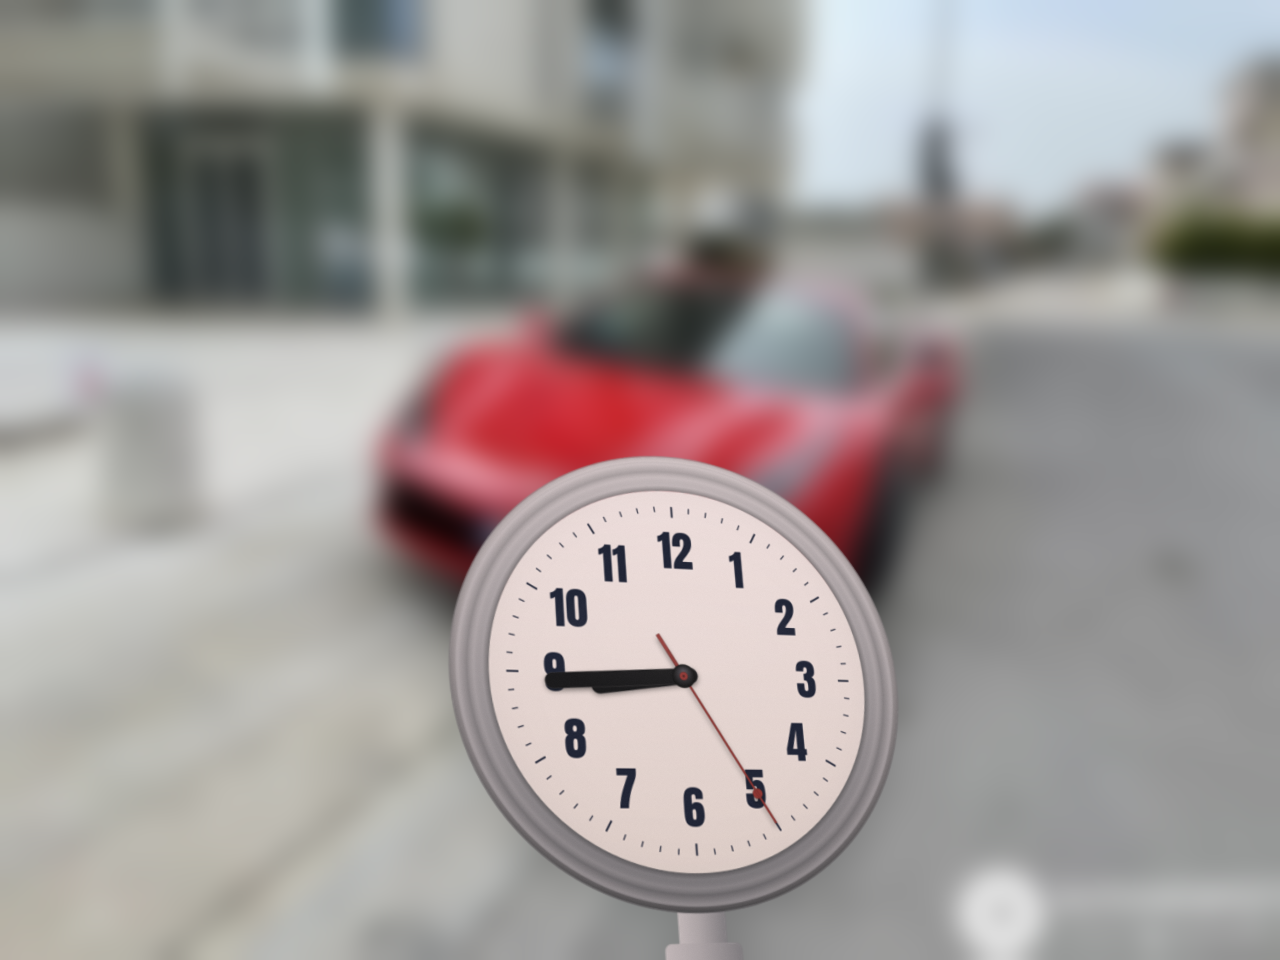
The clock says {"hour": 8, "minute": 44, "second": 25}
